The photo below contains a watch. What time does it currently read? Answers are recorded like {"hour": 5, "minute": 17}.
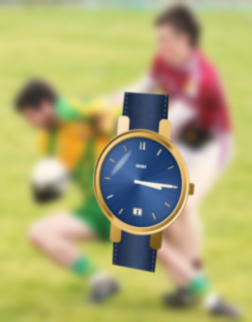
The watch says {"hour": 3, "minute": 15}
